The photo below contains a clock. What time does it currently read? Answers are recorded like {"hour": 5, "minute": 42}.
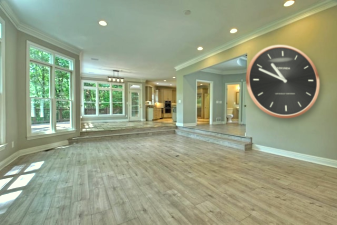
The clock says {"hour": 10, "minute": 49}
